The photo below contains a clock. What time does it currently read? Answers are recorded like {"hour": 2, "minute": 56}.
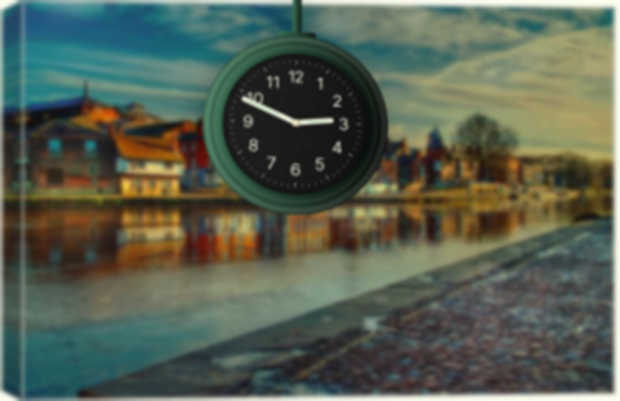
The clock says {"hour": 2, "minute": 49}
